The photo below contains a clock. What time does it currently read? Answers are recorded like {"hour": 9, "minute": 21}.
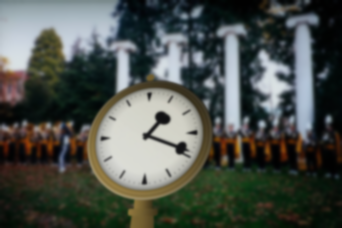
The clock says {"hour": 1, "minute": 19}
